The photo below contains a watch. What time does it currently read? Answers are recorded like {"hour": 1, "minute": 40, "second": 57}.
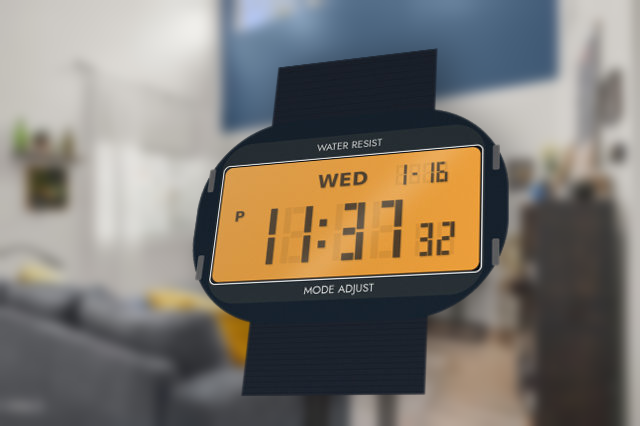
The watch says {"hour": 11, "minute": 37, "second": 32}
